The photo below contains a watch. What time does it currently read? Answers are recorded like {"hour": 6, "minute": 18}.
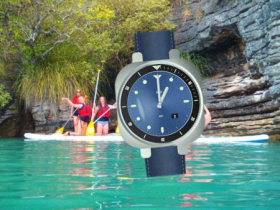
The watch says {"hour": 1, "minute": 0}
